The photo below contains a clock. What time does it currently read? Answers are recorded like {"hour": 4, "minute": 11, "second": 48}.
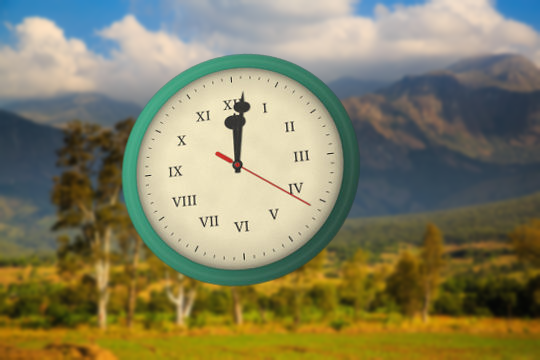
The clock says {"hour": 12, "minute": 1, "second": 21}
